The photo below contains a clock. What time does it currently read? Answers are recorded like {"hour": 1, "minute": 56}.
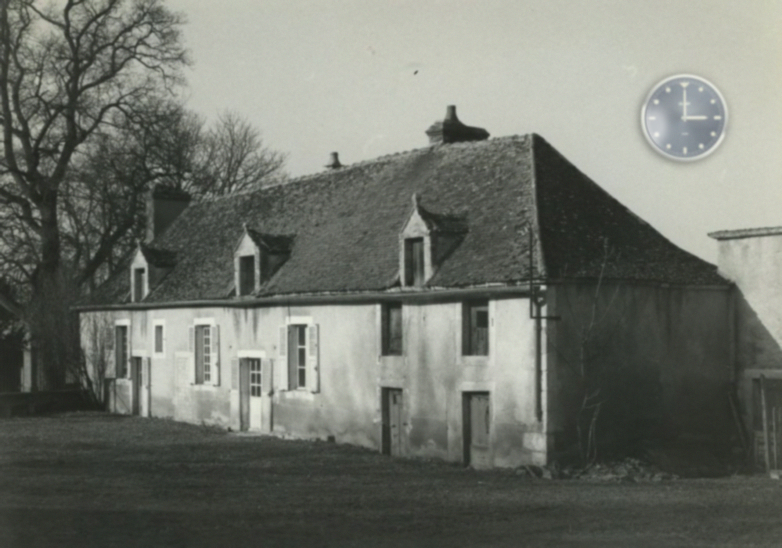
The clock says {"hour": 3, "minute": 0}
